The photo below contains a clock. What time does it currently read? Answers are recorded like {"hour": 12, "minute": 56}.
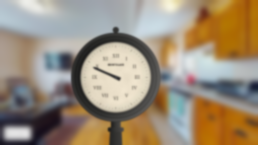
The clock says {"hour": 9, "minute": 49}
